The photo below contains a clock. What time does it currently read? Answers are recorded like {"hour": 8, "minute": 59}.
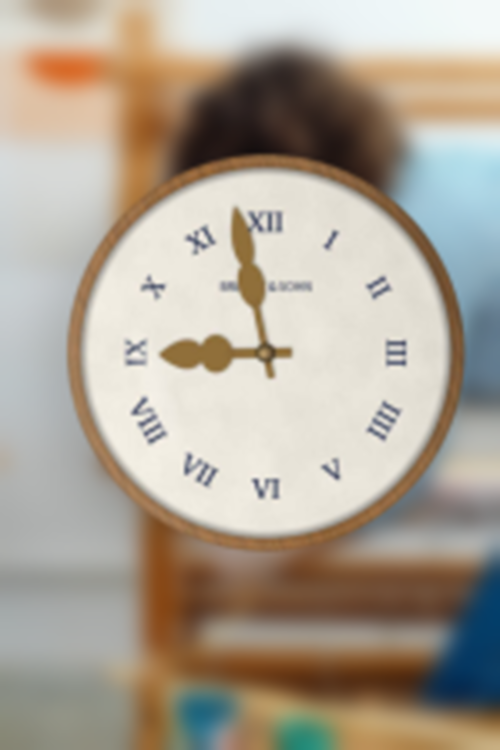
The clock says {"hour": 8, "minute": 58}
